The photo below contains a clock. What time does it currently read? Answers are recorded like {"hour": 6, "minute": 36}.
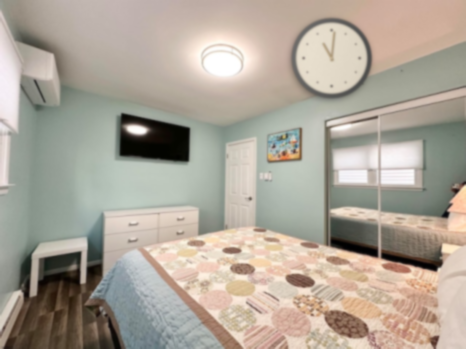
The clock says {"hour": 11, "minute": 1}
